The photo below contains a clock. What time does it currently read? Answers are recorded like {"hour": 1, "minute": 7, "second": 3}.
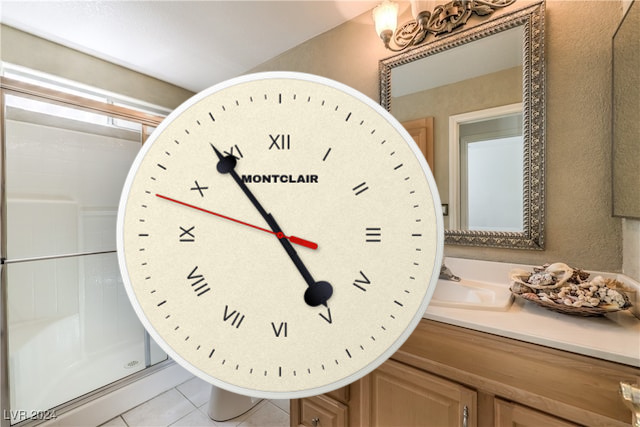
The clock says {"hour": 4, "minute": 53, "second": 48}
